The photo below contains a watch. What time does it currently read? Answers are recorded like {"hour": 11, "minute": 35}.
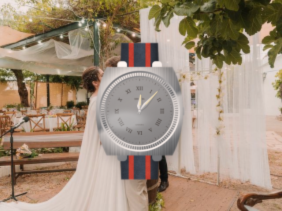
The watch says {"hour": 12, "minute": 7}
